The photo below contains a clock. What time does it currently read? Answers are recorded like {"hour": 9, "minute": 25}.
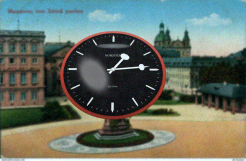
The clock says {"hour": 1, "minute": 14}
